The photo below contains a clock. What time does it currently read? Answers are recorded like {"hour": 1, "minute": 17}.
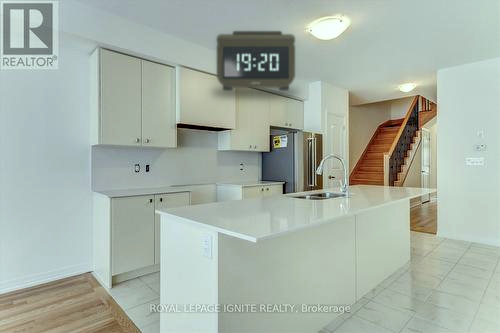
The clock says {"hour": 19, "minute": 20}
